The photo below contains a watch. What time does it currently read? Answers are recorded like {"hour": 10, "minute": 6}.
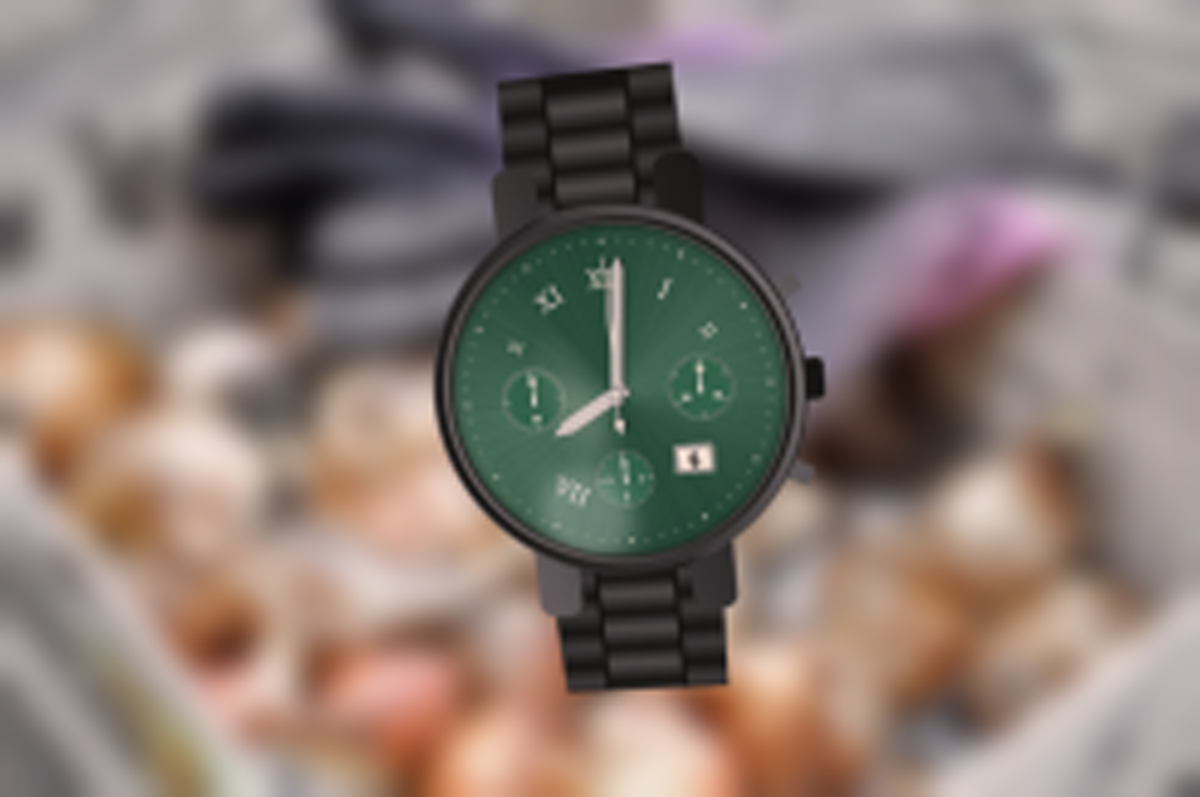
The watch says {"hour": 8, "minute": 1}
